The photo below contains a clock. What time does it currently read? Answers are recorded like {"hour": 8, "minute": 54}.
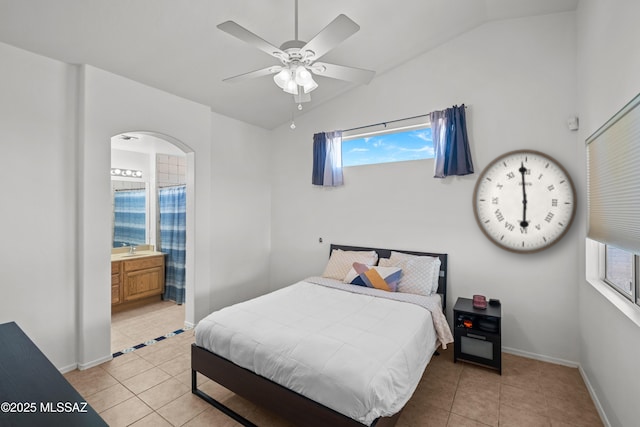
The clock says {"hour": 5, "minute": 59}
